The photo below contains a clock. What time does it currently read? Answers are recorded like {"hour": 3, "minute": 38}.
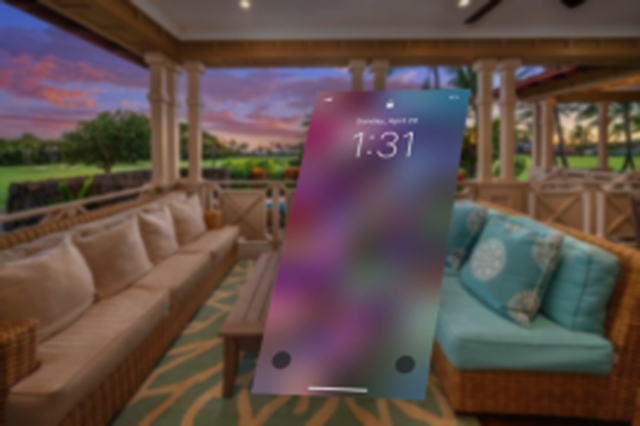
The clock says {"hour": 1, "minute": 31}
